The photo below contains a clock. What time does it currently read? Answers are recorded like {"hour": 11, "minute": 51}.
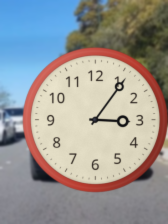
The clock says {"hour": 3, "minute": 6}
